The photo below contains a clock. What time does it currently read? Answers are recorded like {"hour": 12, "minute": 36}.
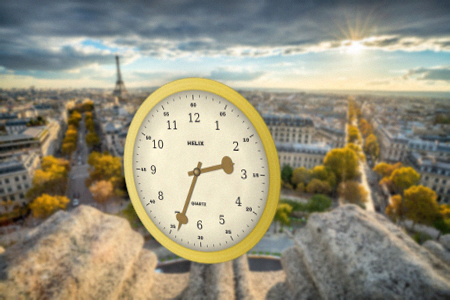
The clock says {"hour": 2, "minute": 34}
